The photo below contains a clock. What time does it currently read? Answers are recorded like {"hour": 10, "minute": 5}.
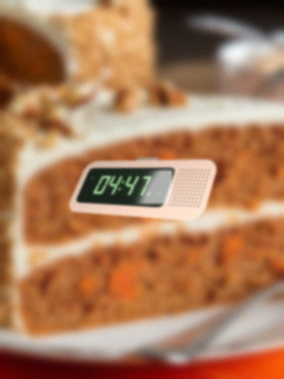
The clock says {"hour": 4, "minute": 47}
